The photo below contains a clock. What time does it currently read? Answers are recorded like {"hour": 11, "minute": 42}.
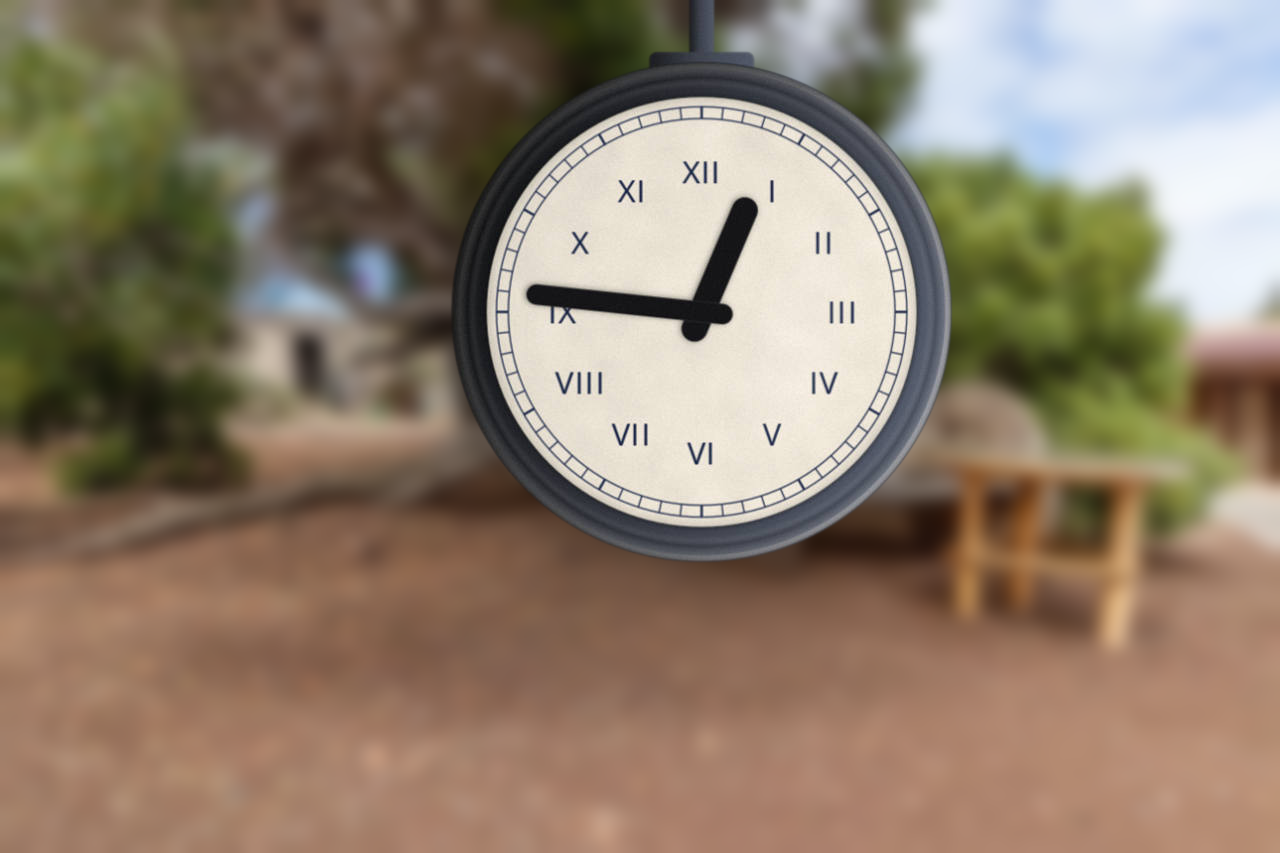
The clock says {"hour": 12, "minute": 46}
